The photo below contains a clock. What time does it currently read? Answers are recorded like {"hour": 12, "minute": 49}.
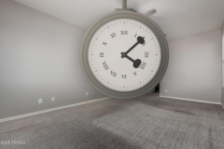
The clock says {"hour": 4, "minute": 8}
